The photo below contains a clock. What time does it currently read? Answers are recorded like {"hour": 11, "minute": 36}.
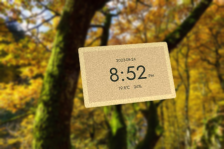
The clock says {"hour": 8, "minute": 52}
